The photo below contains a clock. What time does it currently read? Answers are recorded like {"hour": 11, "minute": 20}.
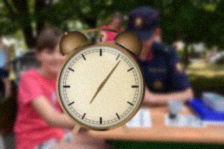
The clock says {"hour": 7, "minute": 6}
